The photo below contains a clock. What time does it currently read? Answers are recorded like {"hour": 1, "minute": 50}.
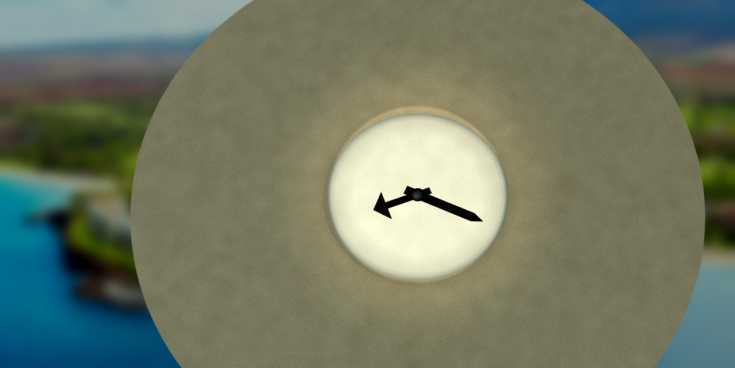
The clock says {"hour": 8, "minute": 19}
